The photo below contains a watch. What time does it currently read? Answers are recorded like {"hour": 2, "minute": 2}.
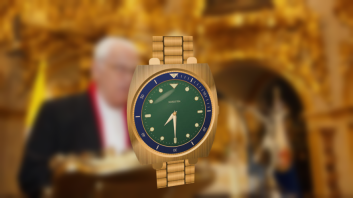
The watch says {"hour": 7, "minute": 30}
